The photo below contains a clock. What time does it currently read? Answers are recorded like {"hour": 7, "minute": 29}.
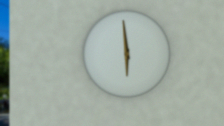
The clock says {"hour": 5, "minute": 59}
